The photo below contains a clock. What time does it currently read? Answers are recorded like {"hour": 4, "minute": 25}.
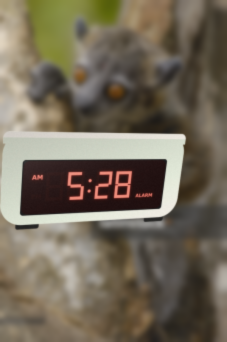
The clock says {"hour": 5, "minute": 28}
